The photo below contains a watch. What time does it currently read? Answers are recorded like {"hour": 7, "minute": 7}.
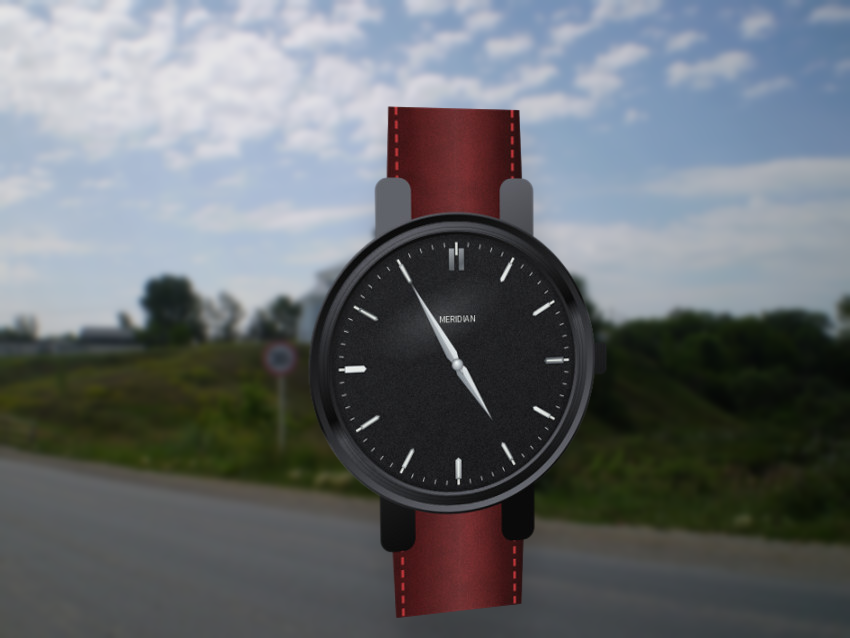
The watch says {"hour": 4, "minute": 55}
